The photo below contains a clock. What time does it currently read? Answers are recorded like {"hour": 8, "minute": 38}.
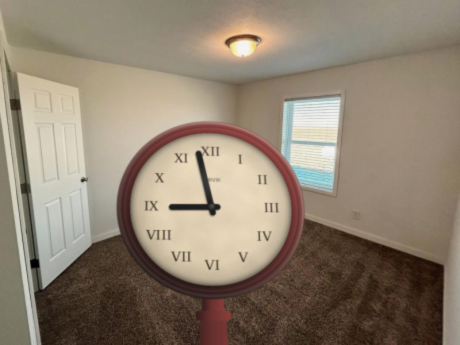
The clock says {"hour": 8, "minute": 58}
